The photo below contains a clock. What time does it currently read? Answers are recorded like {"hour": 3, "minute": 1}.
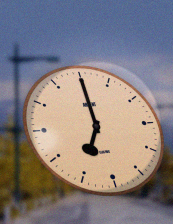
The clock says {"hour": 7, "minute": 0}
